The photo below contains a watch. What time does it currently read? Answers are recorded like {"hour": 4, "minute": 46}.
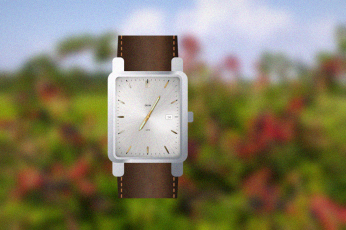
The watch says {"hour": 7, "minute": 5}
